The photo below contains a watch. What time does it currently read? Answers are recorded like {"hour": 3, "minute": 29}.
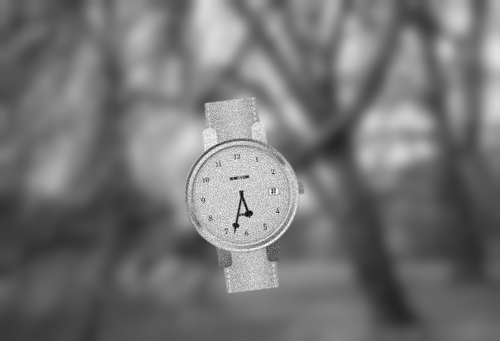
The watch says {"hour": 5, "minute": 33}
